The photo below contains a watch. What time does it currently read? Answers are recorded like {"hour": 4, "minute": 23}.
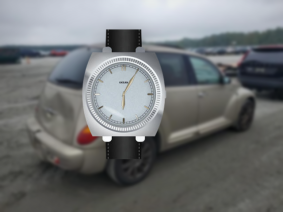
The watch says {"hour": 6, "minute": 5}
